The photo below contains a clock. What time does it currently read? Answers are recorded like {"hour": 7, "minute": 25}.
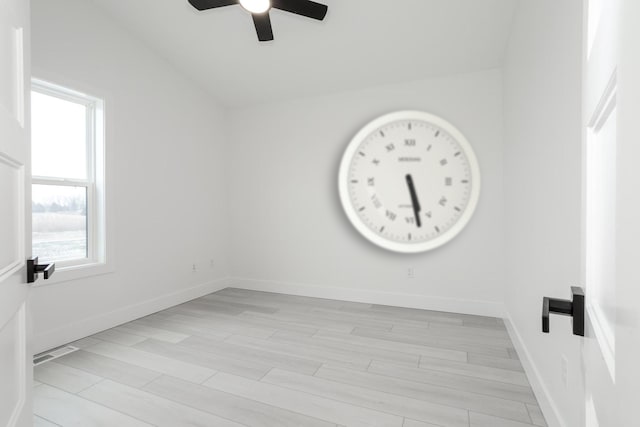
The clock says {"hour": 5, "minute": 28}
